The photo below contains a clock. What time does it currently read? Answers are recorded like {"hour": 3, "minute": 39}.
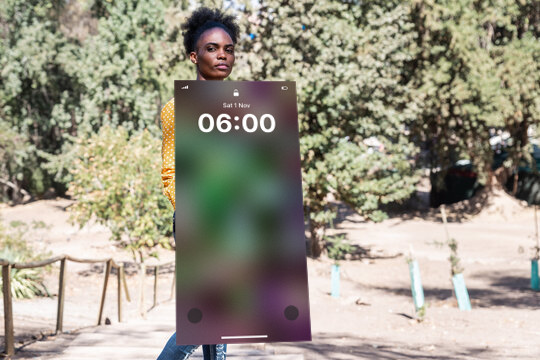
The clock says {"hour": 6, "minute": 0}
